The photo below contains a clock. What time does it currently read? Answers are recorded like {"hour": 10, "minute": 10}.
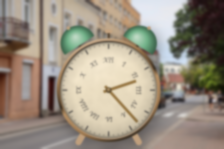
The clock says {"hour": 2, "minute": 23}
